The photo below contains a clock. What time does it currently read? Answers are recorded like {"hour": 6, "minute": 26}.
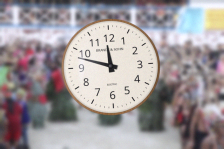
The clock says {"hour": 11, "minute": 48}
